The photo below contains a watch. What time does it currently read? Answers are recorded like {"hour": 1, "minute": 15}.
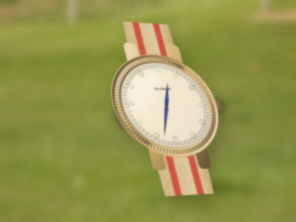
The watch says {"hour": 12, "minute": 33}
